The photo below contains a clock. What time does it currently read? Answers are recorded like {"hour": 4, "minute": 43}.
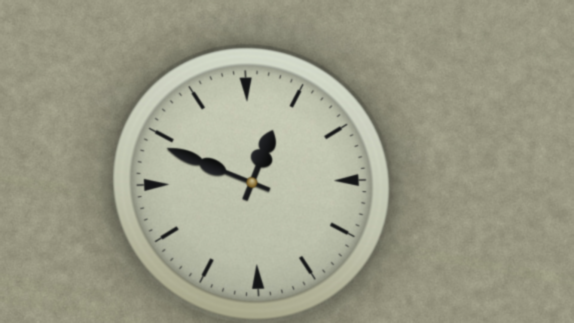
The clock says {"hour": 12, "minute": 49}
